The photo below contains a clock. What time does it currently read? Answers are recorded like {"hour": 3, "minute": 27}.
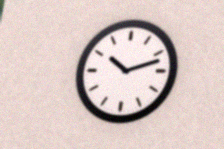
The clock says {"hour": 10, "minute": 12}
